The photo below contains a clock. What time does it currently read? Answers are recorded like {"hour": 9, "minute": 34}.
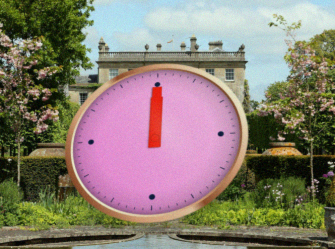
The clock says {"hour": 12, "minute": 0}
